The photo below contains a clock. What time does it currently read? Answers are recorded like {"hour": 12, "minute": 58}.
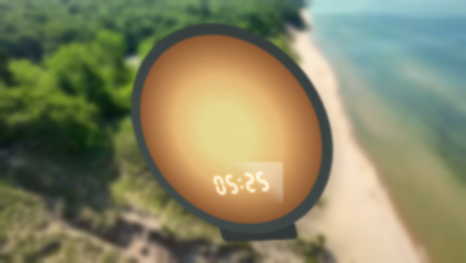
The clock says {"hour": 5, "minute": 25}
